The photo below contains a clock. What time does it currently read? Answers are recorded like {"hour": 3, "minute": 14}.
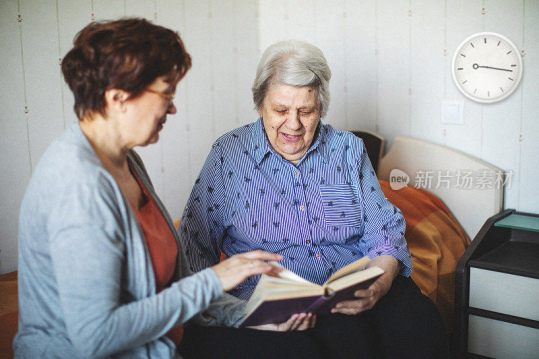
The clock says {"hour": 9, "minute": 17}
